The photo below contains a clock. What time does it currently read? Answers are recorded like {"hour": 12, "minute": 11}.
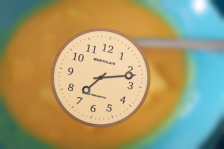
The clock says {"hour": 7, "minute": 12}
